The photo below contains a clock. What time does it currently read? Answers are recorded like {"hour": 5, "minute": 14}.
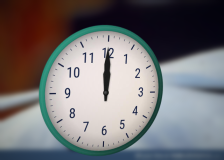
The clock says {"hour": 12, "minute": 0}
